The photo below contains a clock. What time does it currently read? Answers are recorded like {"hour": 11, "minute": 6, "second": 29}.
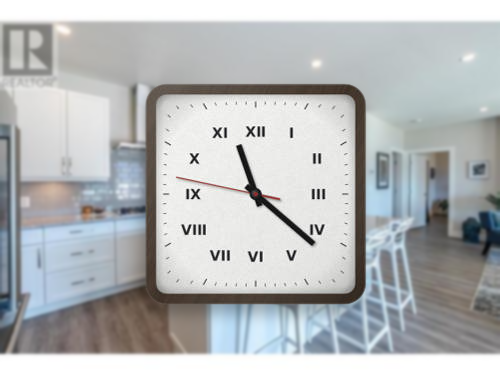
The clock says {"hour": 11, "minute": 21, "second": 47}
